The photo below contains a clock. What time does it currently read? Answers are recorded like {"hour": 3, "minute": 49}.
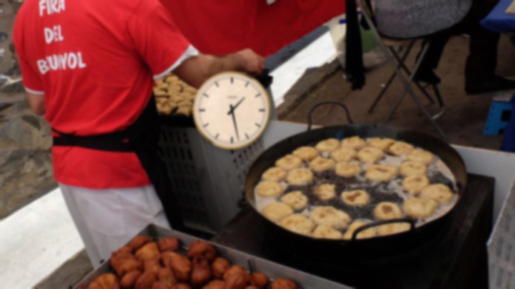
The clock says {"hour": 1, "minute": 28}
